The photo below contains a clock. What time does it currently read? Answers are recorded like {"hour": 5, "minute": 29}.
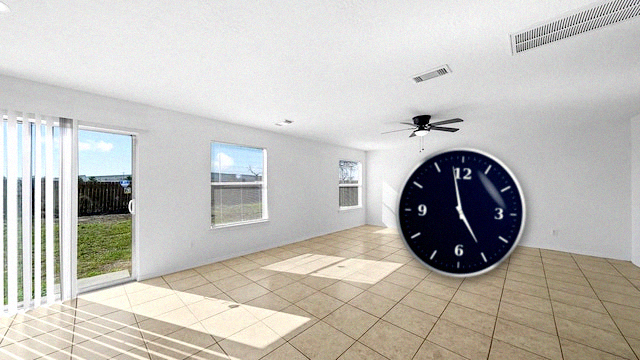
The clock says {"hour": 4, "minute": 58}
